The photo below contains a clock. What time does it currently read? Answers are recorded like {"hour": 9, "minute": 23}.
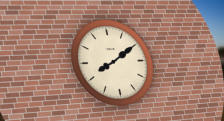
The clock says {"hour": 8, "minute": 10}
